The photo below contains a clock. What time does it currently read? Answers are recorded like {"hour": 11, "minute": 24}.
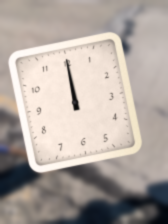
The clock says {"hour": 12, "minute": 0}
